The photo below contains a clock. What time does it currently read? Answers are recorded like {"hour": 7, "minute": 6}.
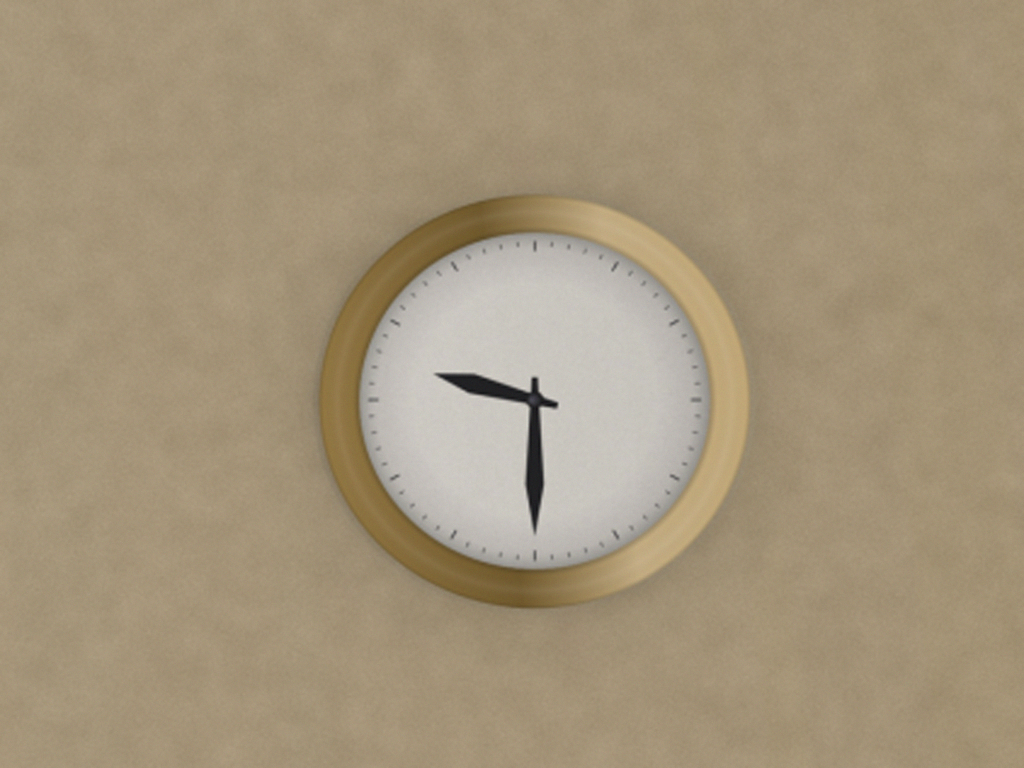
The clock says {"hour": 9, "minute": 30}
